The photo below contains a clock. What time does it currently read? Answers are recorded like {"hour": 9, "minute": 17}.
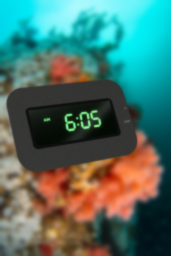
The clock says {"hour": 6, "minute": 5}
